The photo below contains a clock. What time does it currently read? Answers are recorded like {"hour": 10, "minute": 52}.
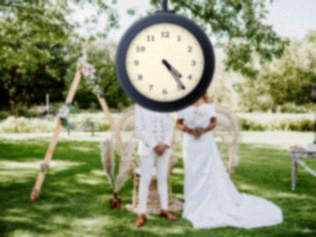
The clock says {"hour": 4, "minute": 24}
